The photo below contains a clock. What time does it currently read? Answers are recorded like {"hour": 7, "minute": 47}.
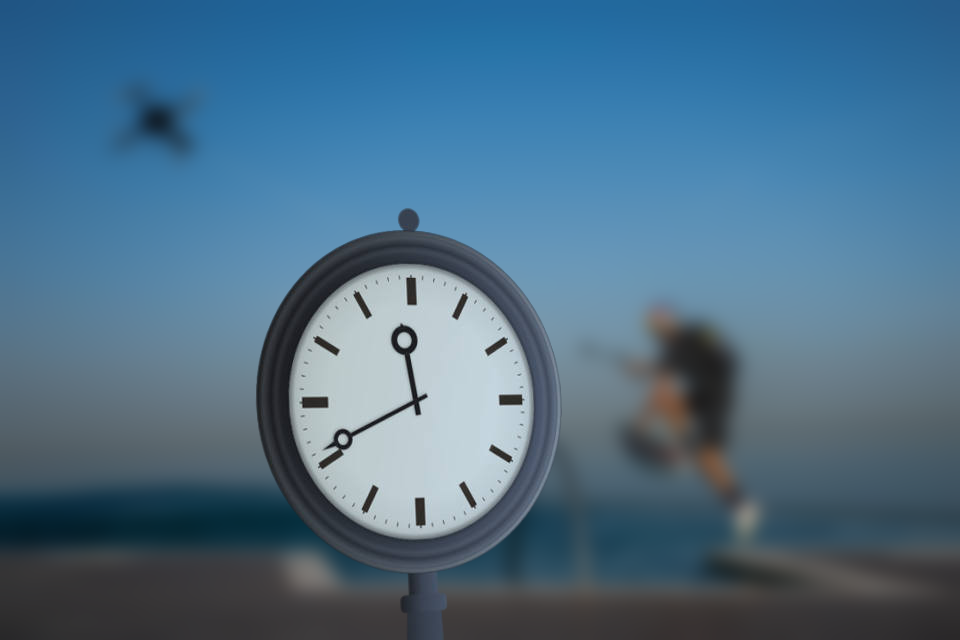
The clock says {"hour": 11, "minute": 41}
